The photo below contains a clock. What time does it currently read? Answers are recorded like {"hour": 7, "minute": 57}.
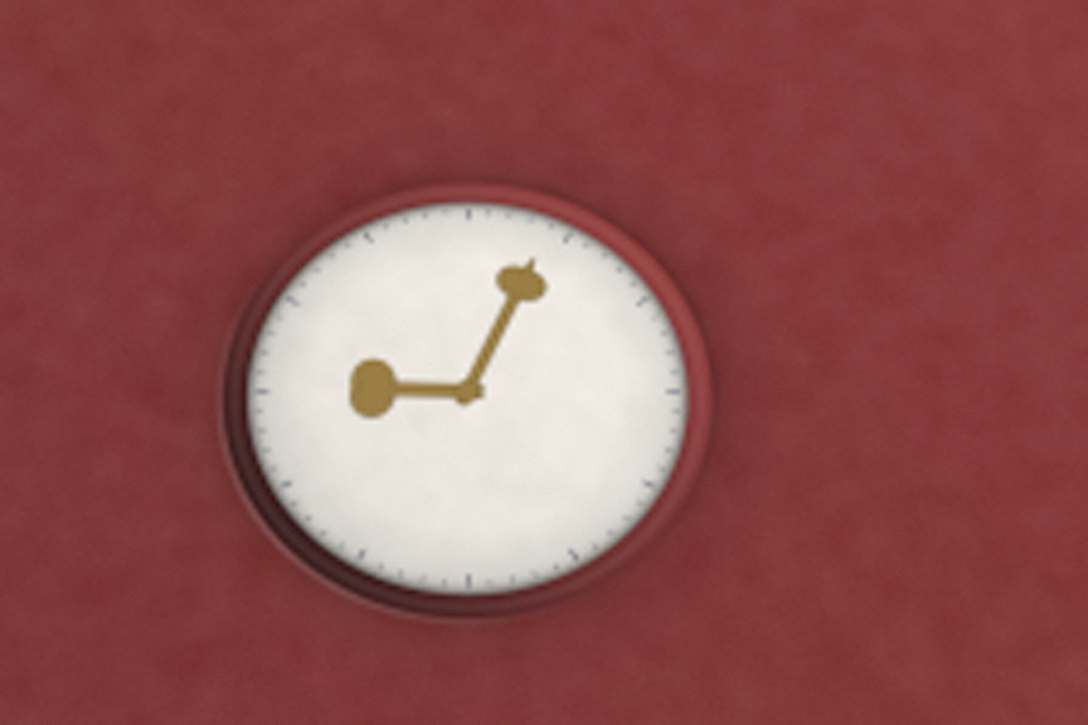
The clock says {"hour": 9, "minute": 4}
